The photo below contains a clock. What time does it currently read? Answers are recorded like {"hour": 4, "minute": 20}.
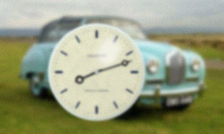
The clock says {"hour": 8, "minute": 12}
